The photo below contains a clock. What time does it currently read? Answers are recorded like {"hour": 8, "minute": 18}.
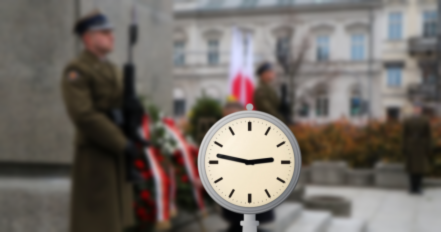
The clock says {"hour": 2, "minute": 47}
